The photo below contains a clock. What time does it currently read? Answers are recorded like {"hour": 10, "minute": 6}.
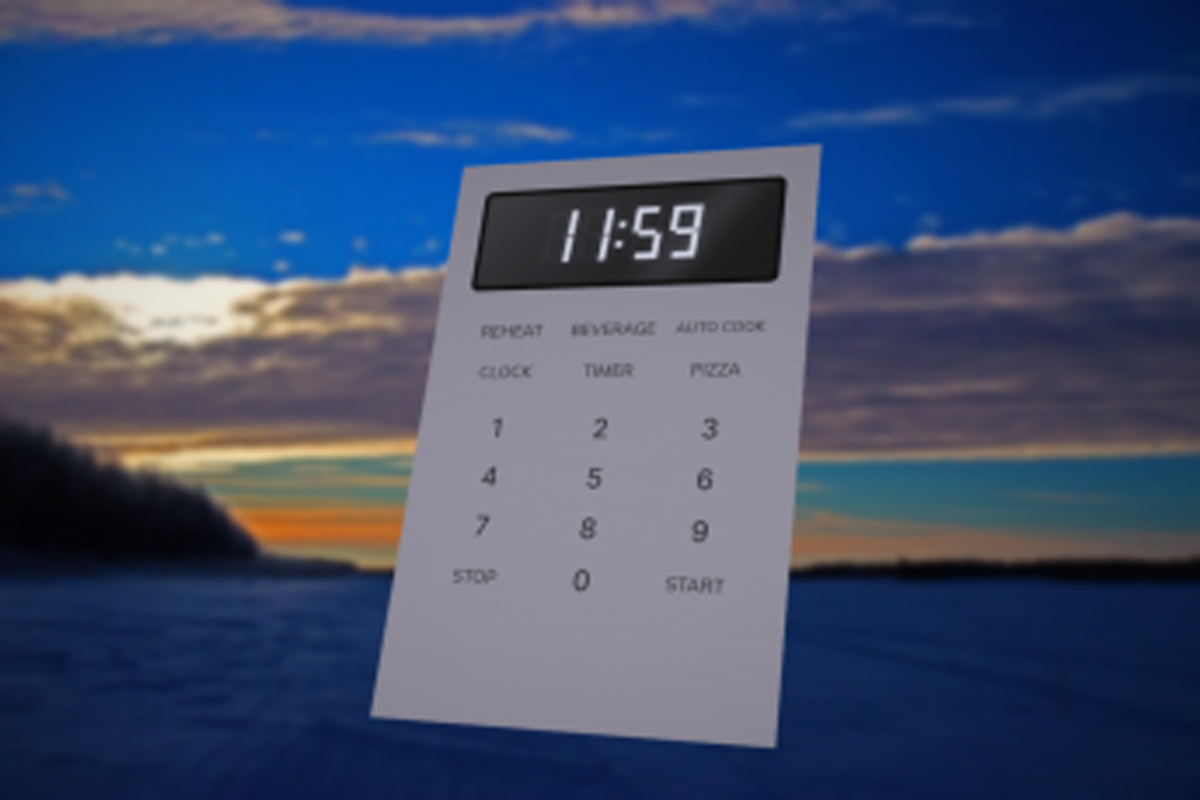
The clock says {"hour": 11, "minute": 59}
